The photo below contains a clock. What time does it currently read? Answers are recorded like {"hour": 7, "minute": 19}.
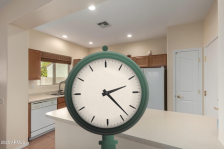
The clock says {"hour": 2, "minute": 23}
